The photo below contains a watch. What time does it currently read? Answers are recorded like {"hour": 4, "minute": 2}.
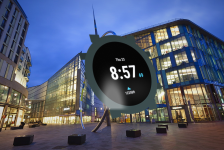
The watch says {"hour": 8, "minute": 57}
